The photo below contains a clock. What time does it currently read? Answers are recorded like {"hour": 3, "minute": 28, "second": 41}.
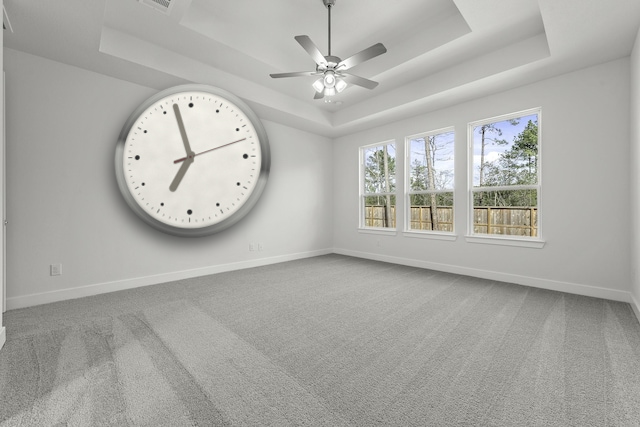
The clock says {"hour": 6, "minute": 57, "second": 12}
